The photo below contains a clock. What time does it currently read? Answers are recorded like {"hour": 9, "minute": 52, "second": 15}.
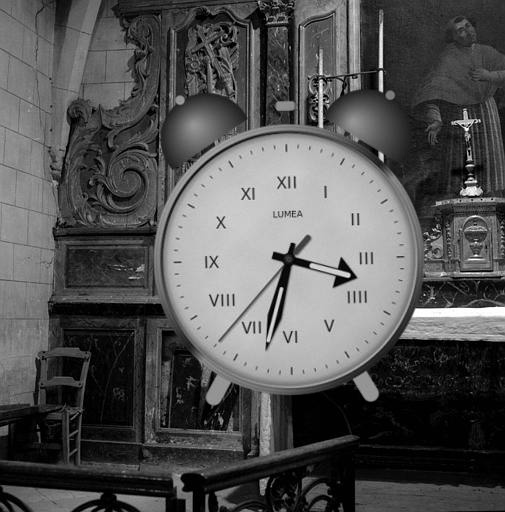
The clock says {"hour": 3, "minute": 32, "second": 37}
